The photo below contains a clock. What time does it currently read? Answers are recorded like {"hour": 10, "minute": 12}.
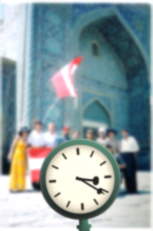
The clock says {"hour": 3, "minute": 21}
